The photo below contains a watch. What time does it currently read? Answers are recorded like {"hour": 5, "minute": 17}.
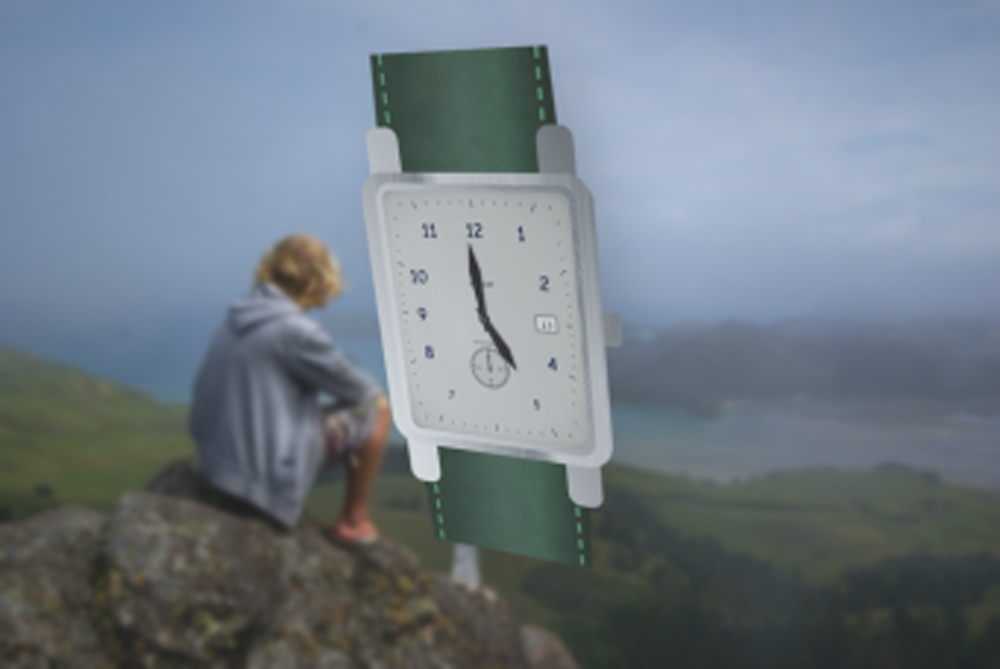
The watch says {"hour": 4, "minute": 59}
